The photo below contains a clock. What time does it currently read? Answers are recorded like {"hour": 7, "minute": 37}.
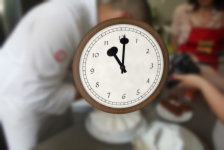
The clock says {"hour": 11, "minute": 1}
